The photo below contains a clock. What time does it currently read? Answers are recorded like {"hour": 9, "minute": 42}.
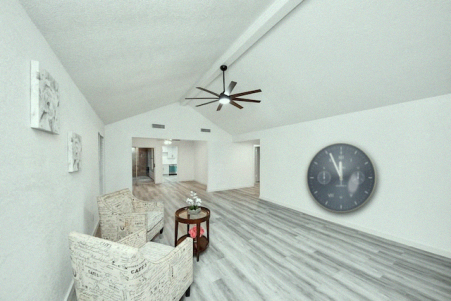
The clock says {"hour": 11, "minute": 56}
